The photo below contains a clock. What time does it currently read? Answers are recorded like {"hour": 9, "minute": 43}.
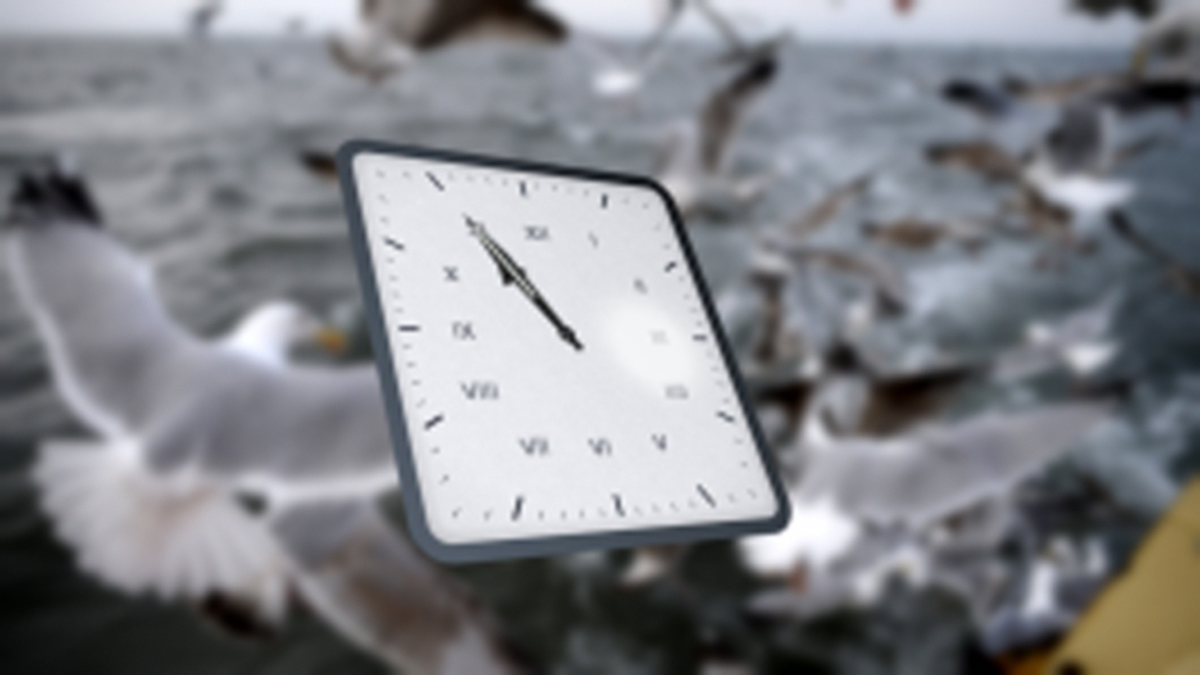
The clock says {"hour": 10, "minute": 55}
